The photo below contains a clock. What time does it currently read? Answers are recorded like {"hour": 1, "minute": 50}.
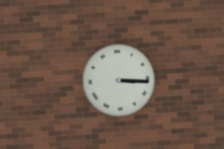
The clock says {"hour": 3, "minute": 16}
